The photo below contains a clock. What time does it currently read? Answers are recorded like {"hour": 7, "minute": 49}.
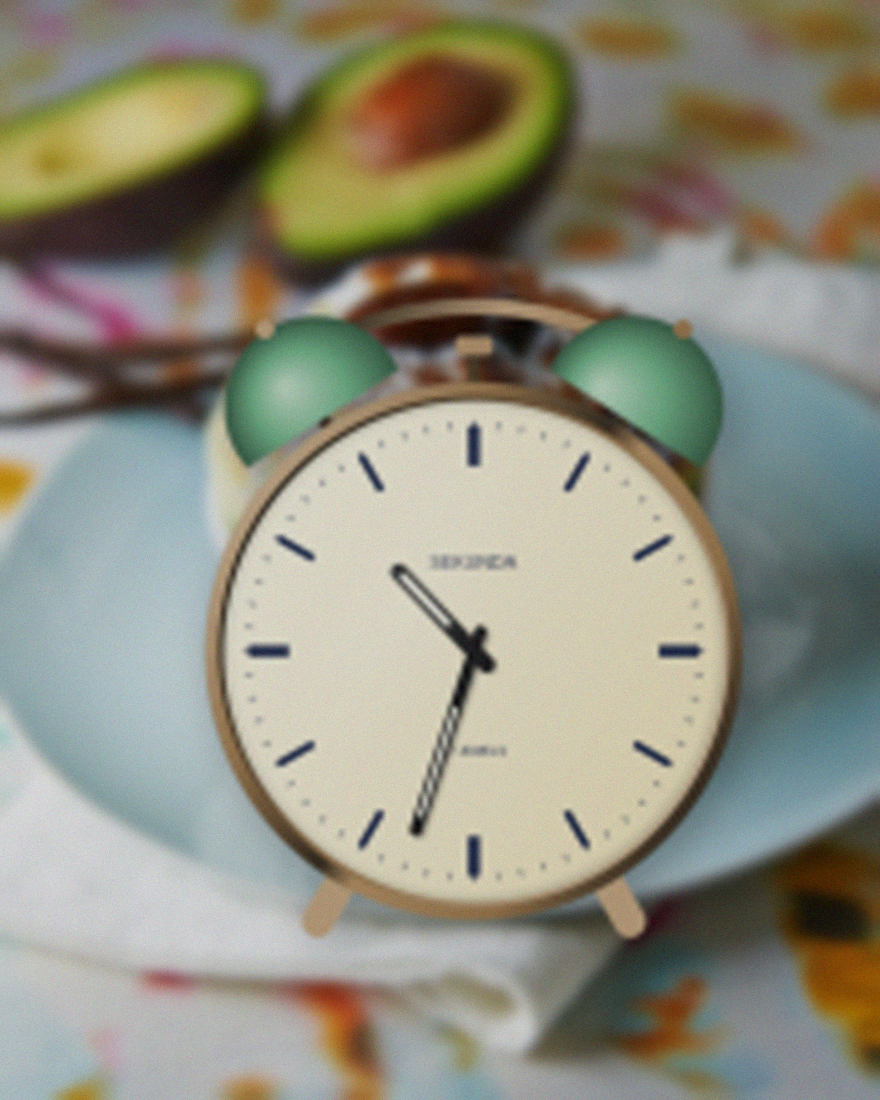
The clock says {"hour": 10, "minute": 33}
